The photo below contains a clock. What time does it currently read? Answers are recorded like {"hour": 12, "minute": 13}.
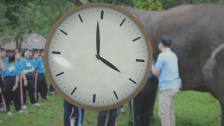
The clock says {"hour": 3, "minute": 59}
